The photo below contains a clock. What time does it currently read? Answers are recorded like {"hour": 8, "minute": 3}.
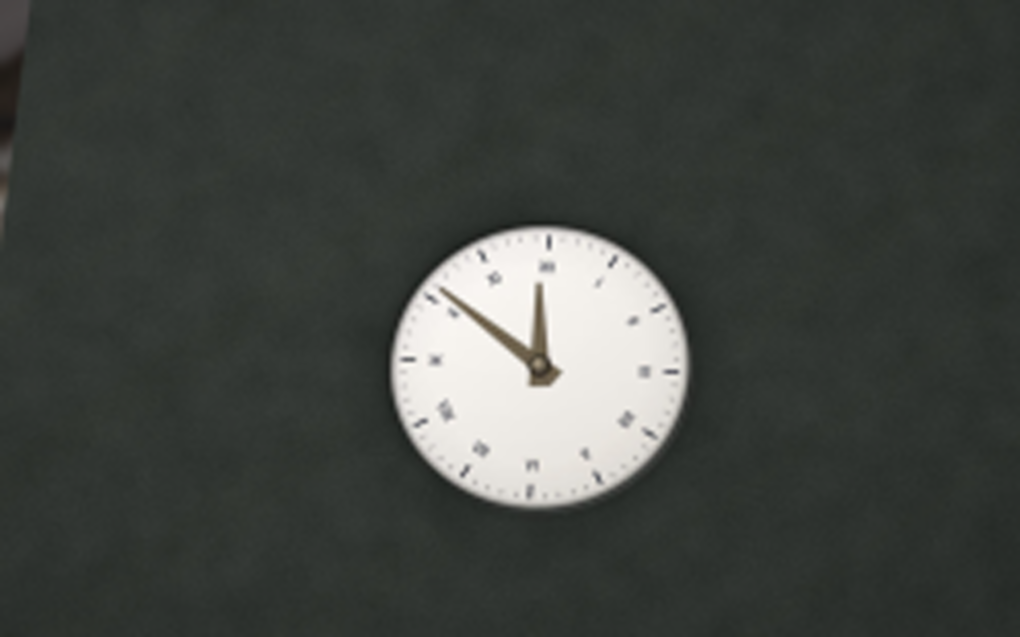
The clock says {"hour": 11, "minute": 51}
